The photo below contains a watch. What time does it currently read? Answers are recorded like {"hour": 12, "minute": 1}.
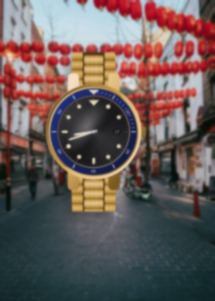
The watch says {"hour": 8, "minute": 42}
